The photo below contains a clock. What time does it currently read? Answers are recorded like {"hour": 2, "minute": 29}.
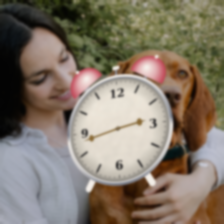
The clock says {"hour": 2, "minute": 43}
